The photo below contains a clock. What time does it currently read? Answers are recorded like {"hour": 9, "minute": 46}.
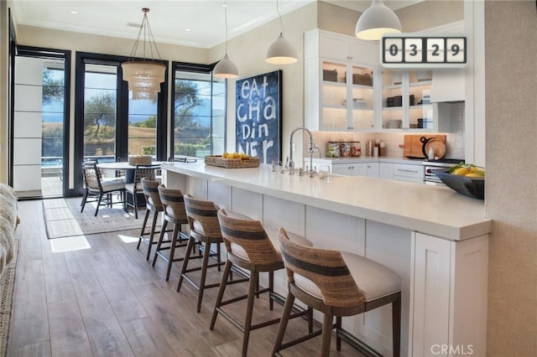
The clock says {"hour": 3, "minute": 29}
